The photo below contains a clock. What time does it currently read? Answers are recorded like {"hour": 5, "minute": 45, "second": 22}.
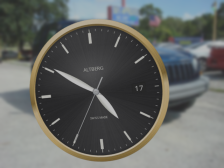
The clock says {"hour": 4, "minute": 50, "second": 35}
